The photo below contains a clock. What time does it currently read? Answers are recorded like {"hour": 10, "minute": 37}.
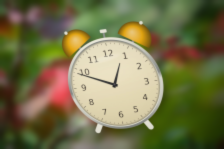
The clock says {"hour": 12, "minute": 49}
